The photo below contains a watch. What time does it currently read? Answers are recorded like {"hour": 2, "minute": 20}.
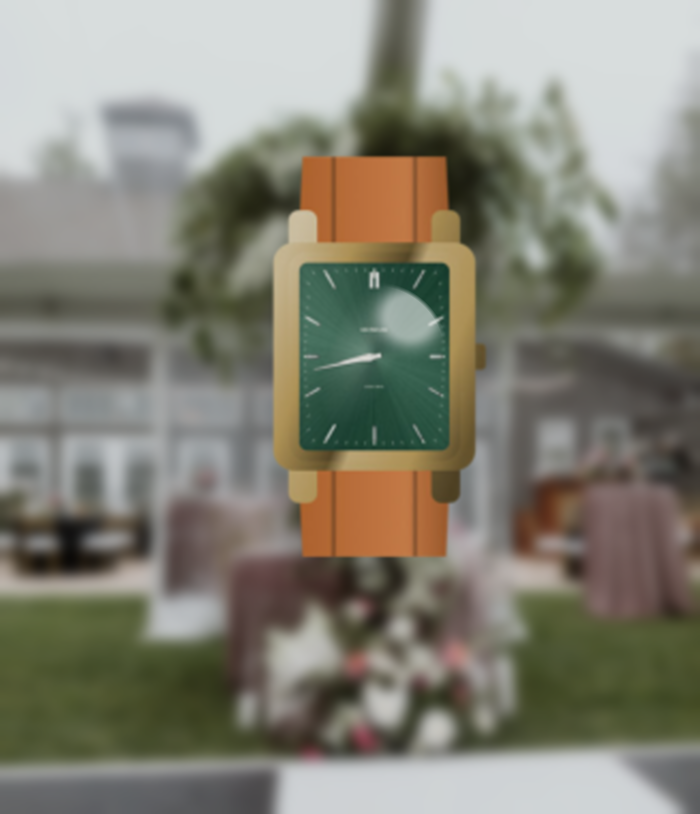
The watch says {"hour": 8, "minute": 43}
